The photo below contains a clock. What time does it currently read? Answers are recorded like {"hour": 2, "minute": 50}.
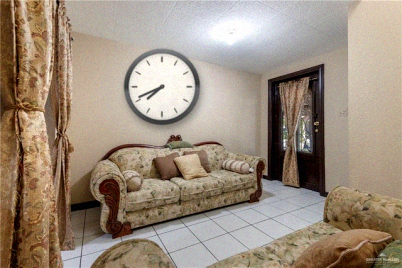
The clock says {"hour": 7, "minute": 41}
